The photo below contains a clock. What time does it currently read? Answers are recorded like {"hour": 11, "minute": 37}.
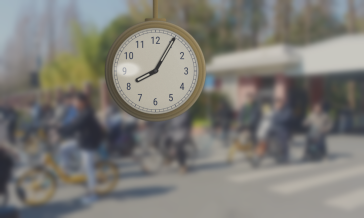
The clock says {"hour": 8, "minute": 5}
